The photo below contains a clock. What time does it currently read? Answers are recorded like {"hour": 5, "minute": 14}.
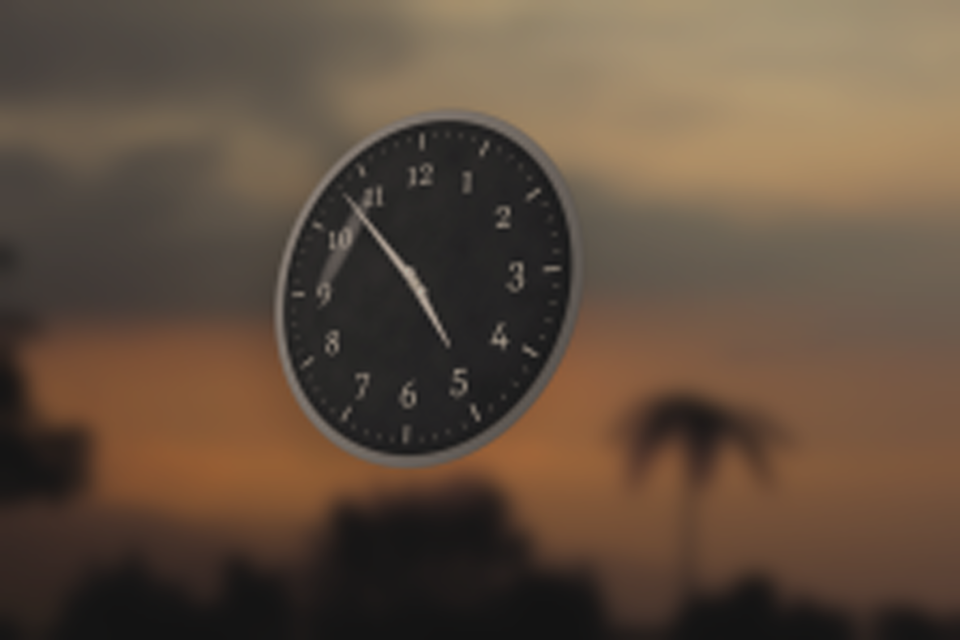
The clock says {"hour": 4, "minute": 53}
